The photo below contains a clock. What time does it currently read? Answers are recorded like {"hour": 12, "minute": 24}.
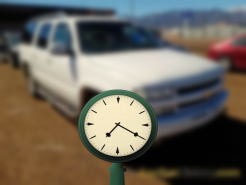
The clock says {"hour": 7, "minute": 20}
